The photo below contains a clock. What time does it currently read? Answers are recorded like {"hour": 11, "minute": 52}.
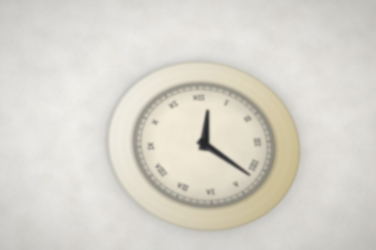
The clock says {"hour": 12, "minute": 22}
